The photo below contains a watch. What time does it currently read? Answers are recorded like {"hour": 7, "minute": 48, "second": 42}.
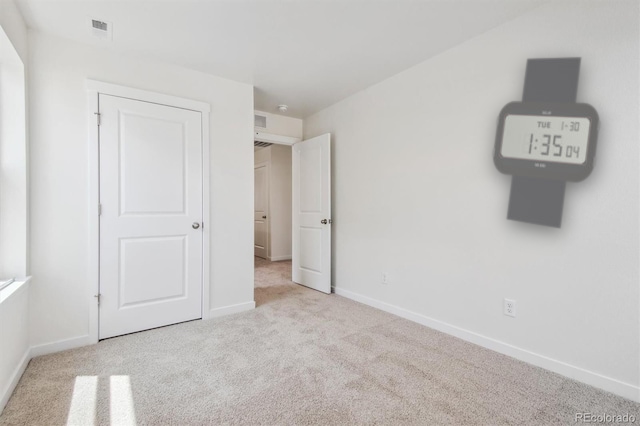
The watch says {"hour": 1, "minute": 35, "second": 4}
